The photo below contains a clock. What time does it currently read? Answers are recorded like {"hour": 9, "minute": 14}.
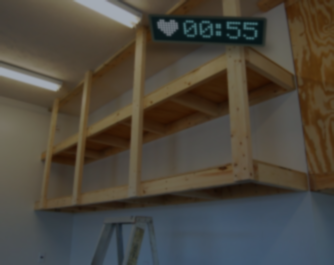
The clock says {"hour": 0, "minute": 55}
